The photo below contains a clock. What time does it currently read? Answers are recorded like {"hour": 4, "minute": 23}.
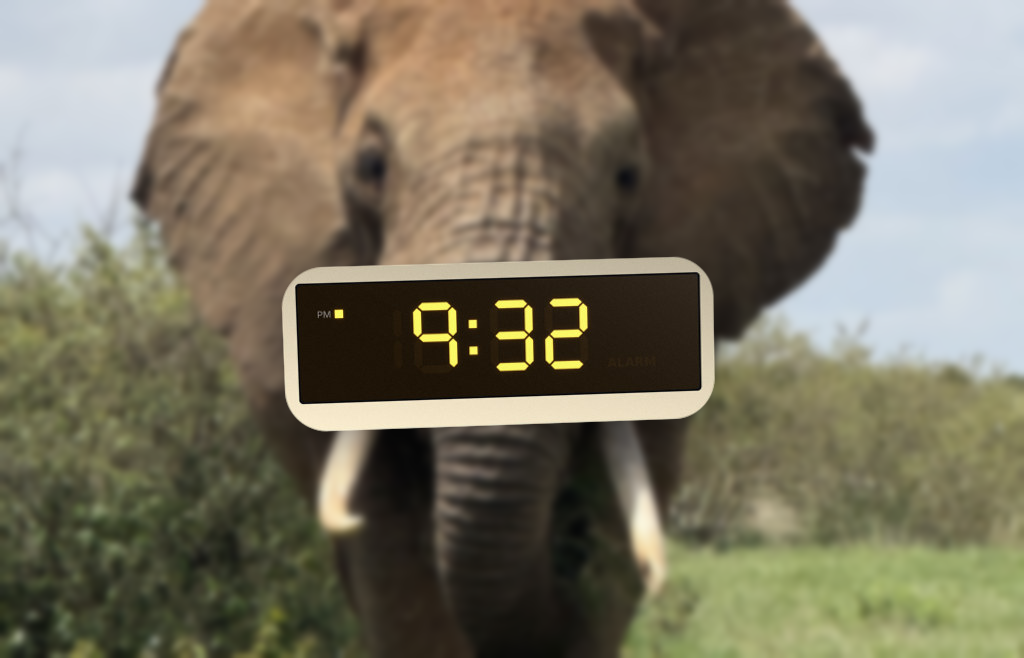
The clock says {"hour": 9, "minute": 32}
